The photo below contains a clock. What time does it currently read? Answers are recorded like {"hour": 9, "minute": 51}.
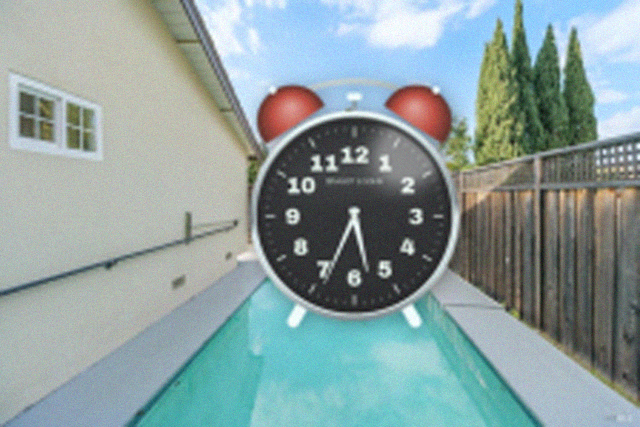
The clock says {"hour": 5, "minute": 34}
